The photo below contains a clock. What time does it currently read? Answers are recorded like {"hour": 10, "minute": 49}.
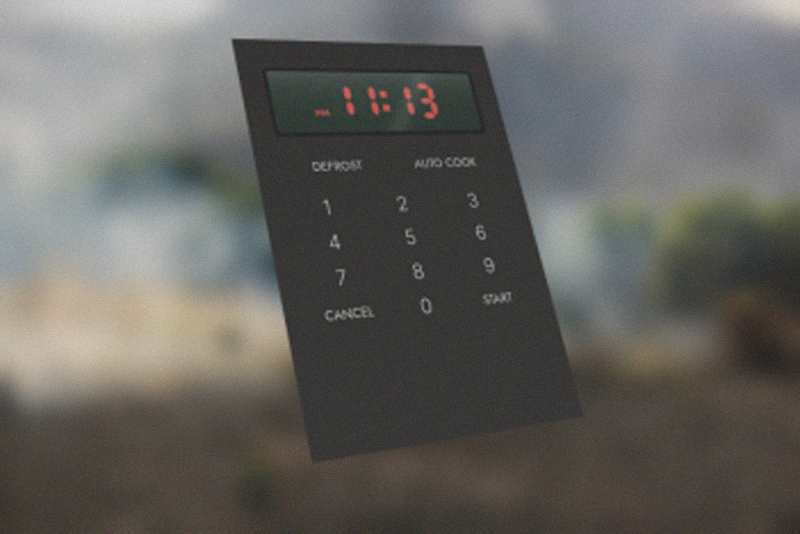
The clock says {"hour": 11, "minute": 13}
